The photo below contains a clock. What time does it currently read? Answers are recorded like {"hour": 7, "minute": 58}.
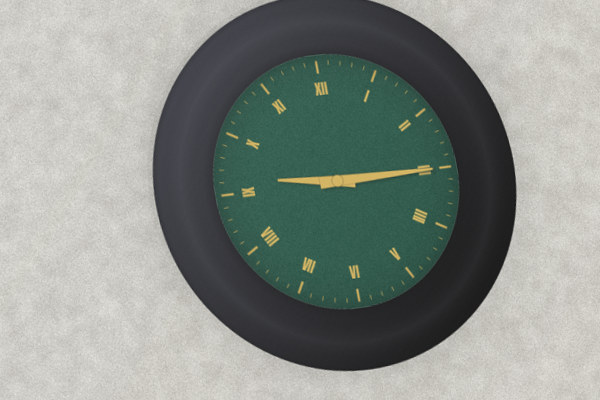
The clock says {"hour": 9, "minute": 15}
